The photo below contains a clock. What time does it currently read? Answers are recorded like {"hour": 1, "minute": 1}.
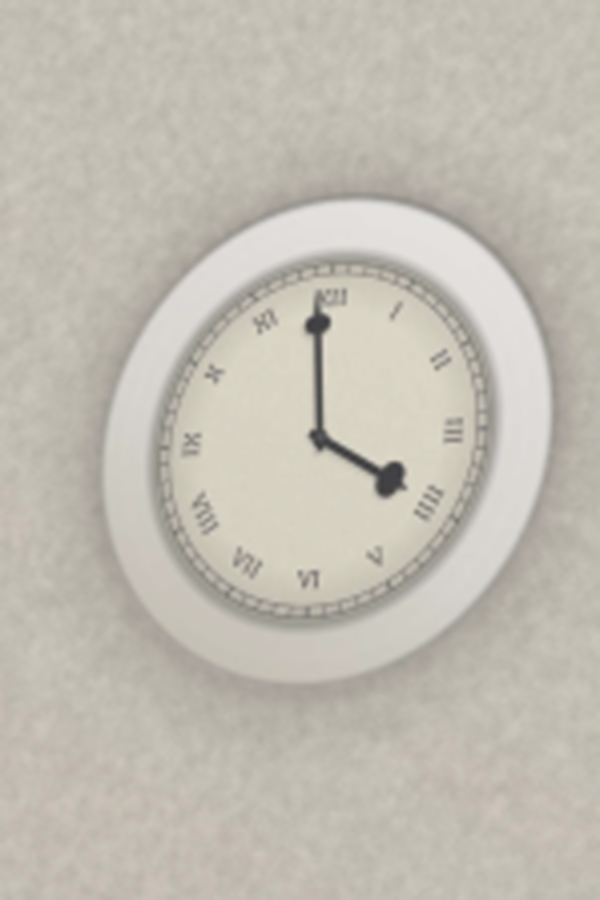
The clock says {"hour": 3, "minute": 59}
